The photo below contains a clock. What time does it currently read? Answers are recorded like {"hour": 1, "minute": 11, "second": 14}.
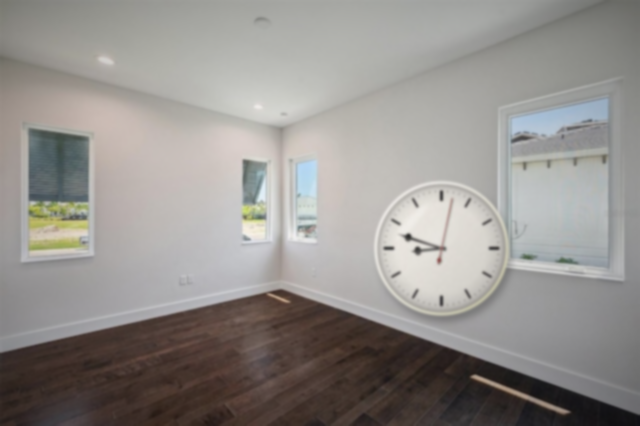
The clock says {"hour": 8, "minute": 48, "second": 2}
